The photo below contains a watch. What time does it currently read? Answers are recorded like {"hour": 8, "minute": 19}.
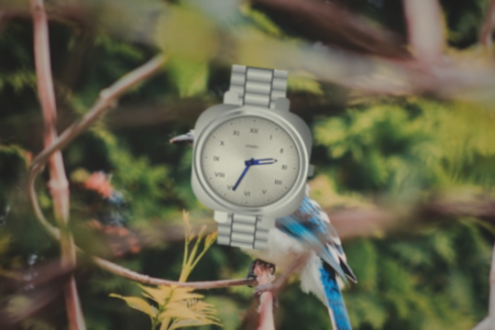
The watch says {"hour": 2, "minute": 34}
